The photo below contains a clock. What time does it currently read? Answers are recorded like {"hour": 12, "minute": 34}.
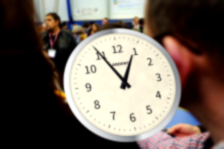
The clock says {"hour": 12, "minute": 55}
